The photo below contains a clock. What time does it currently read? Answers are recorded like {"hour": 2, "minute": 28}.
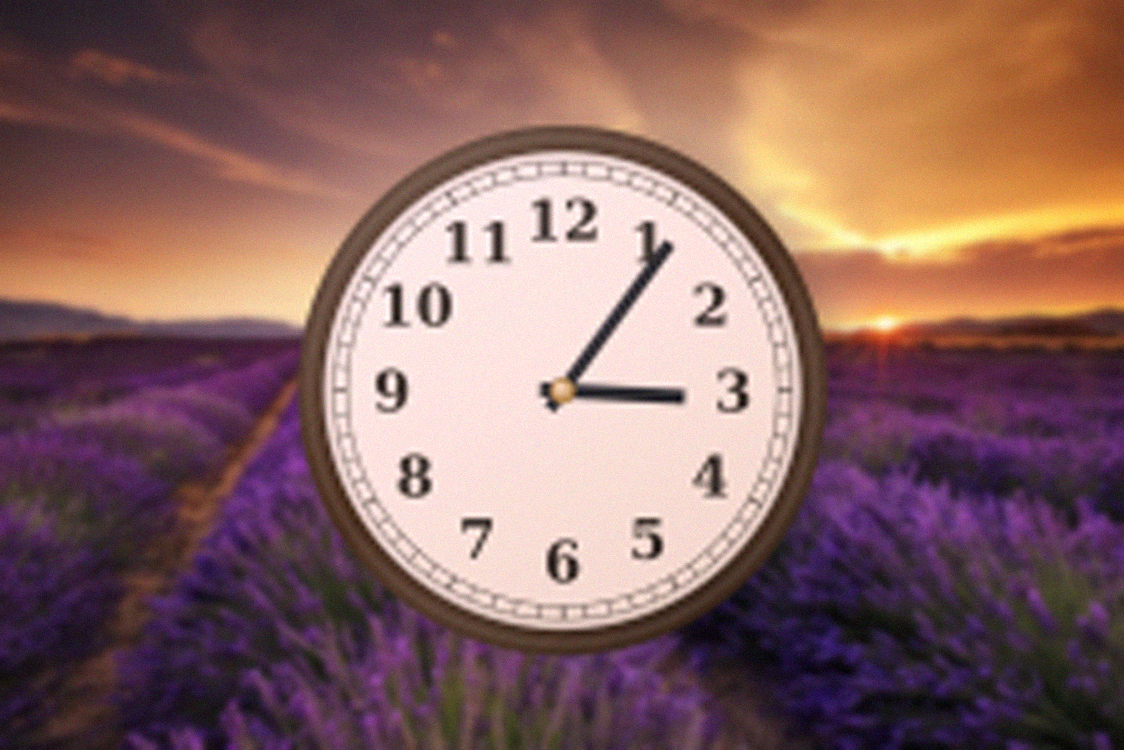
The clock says {"hour": 3, "minute": 6}
